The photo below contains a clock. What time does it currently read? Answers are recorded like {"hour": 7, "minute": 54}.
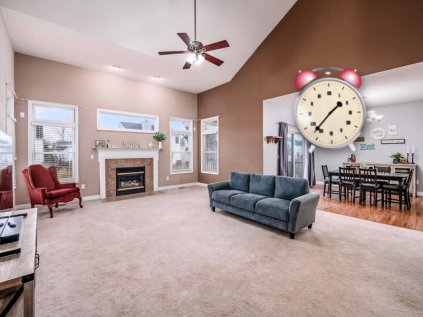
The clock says {"hour": 1, "minute": 37}
